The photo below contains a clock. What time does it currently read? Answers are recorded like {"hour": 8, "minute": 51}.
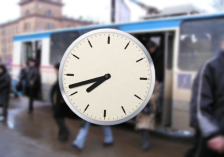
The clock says {"hour": 7, "minute": 42}
